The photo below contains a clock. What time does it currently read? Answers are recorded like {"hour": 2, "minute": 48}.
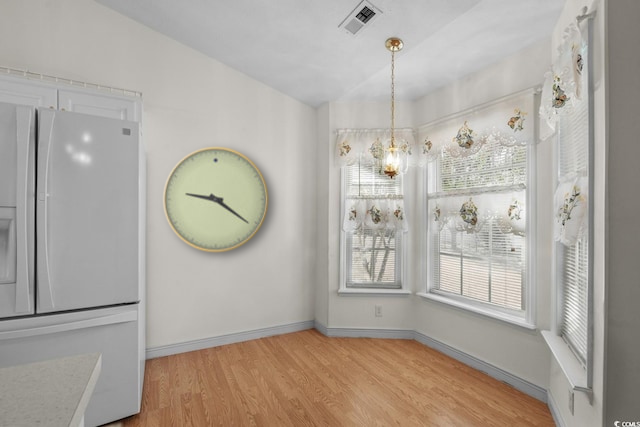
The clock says {"hour": 9, "minute": 21}
